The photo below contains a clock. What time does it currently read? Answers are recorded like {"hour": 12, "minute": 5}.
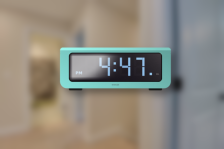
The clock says {"hour": 4, "minute": 47}
